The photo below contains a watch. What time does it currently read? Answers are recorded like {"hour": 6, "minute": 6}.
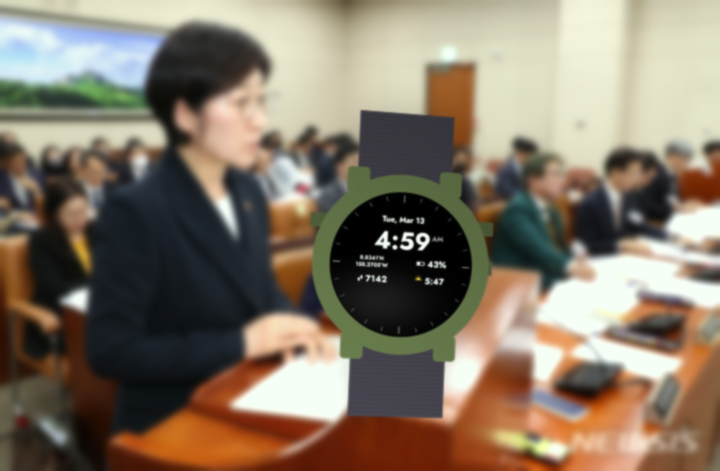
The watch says {"hour": 4, "minute": 59}
